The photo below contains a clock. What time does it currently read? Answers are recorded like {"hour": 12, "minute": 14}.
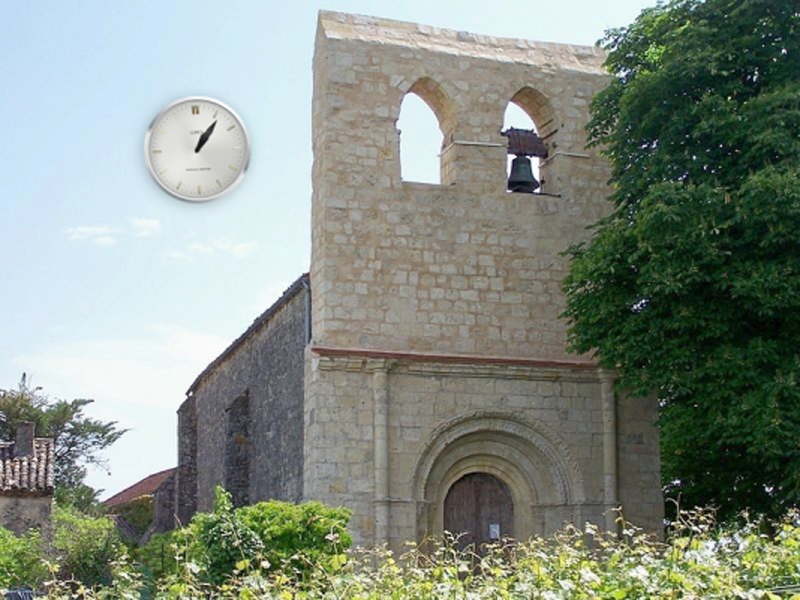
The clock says {"hour": 1, "minute": 6}
